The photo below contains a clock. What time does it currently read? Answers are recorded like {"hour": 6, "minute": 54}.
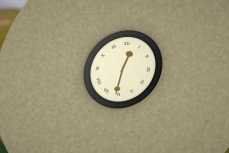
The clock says {"hour": 12, "minute": 31}
